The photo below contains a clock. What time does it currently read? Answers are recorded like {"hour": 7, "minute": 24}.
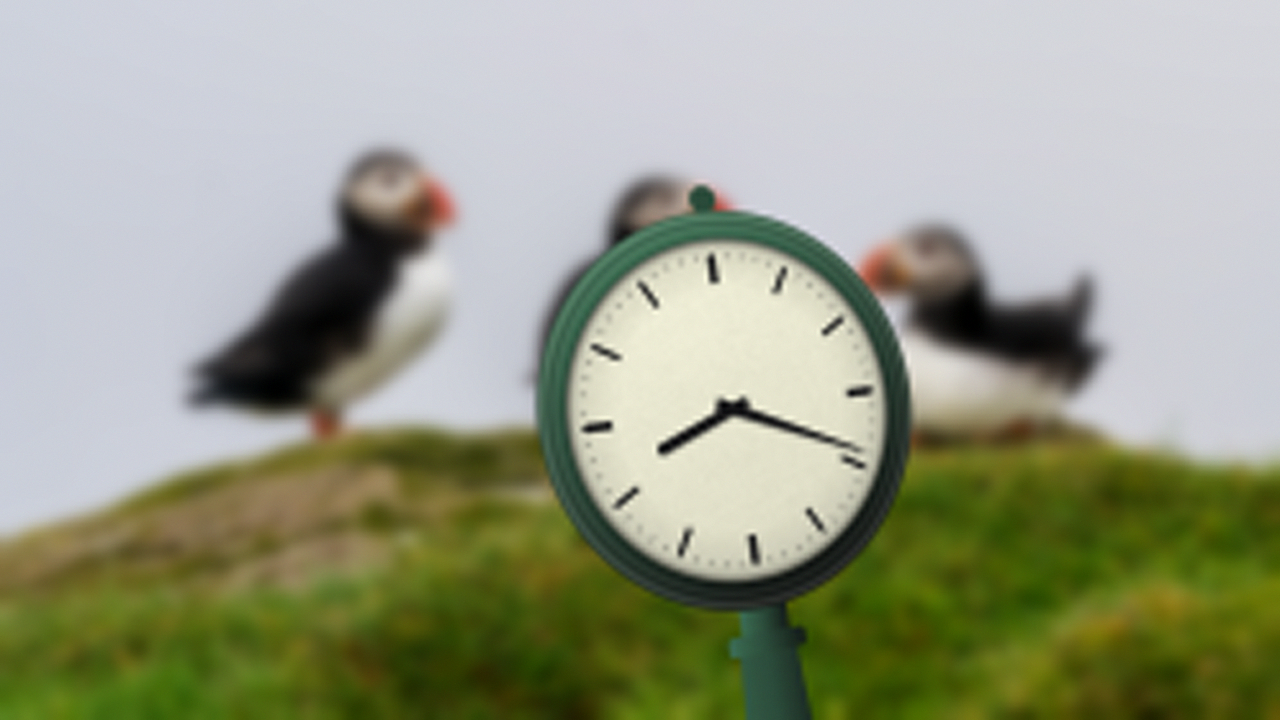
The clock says {"hour": 8, "minute": 19}
